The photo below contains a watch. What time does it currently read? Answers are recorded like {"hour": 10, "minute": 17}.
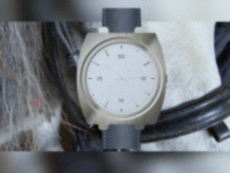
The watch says {"hour": 10, "minute": 14}
